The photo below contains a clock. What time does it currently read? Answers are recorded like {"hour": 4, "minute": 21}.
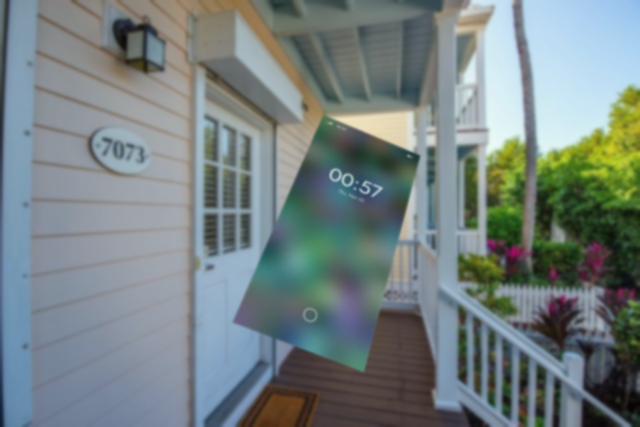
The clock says {"hour": 0, "minute": 57}
